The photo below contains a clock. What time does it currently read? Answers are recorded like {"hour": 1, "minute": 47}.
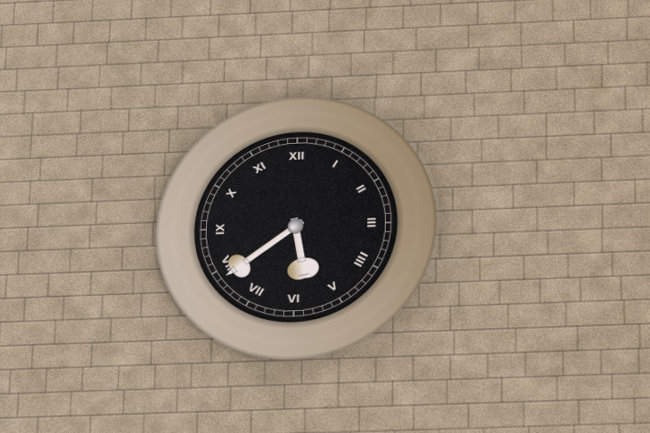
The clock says {"hour": 5, "minute": 39}
